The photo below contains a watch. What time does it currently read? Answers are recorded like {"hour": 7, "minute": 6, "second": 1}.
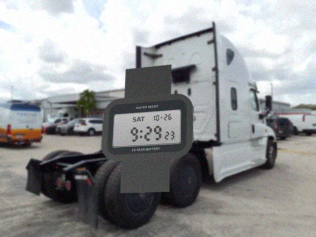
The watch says {"hour": 9, "minute": 29, "second": 23}
